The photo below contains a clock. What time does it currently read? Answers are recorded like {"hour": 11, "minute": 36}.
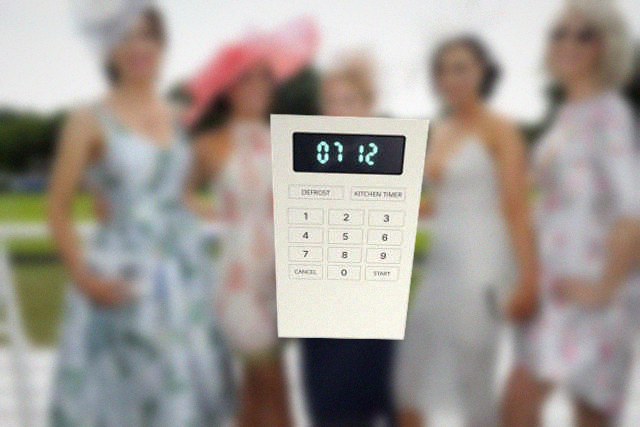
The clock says {"hour": 7, "minute": 12}
